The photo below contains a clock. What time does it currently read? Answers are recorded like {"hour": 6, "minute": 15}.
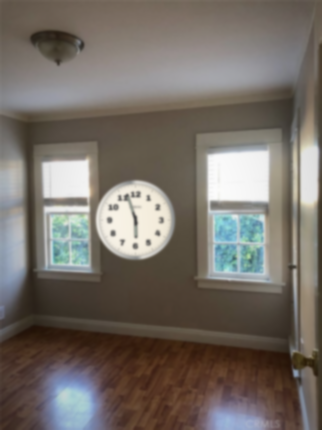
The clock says {"hour": 5, "minute": 57}
